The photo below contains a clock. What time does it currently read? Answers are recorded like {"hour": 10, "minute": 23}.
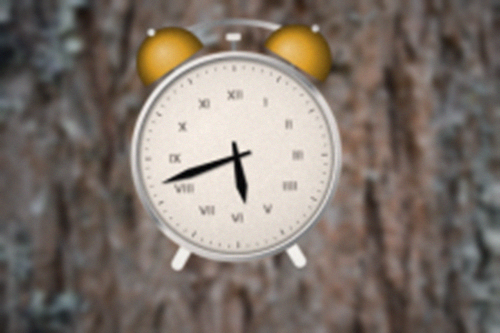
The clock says {"hour": 5, "minute": 42}
